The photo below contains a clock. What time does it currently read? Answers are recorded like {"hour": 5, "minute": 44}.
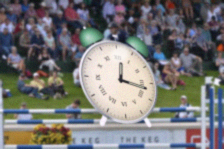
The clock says {"hour": 12, "minute": 17}
